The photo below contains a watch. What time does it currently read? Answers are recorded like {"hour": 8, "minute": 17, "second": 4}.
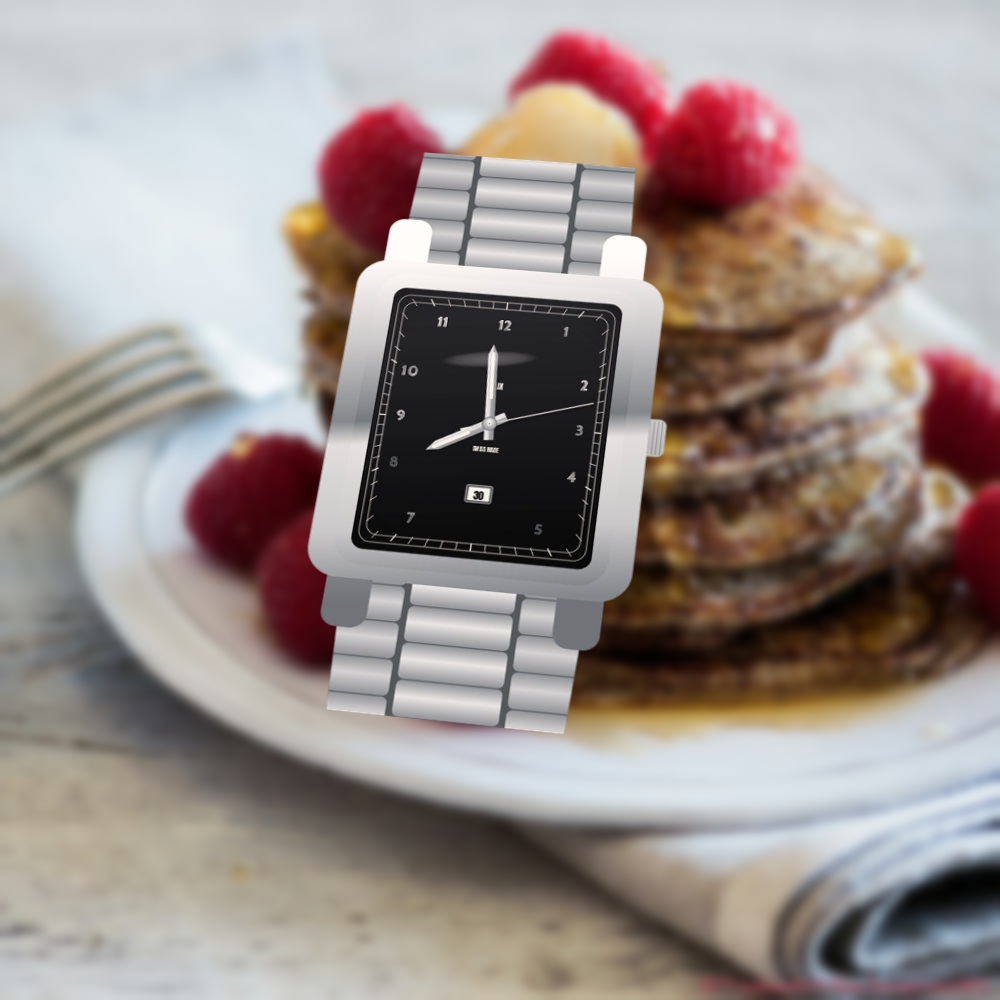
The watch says {"hour": 7, "minute": 59, "second": 12}
